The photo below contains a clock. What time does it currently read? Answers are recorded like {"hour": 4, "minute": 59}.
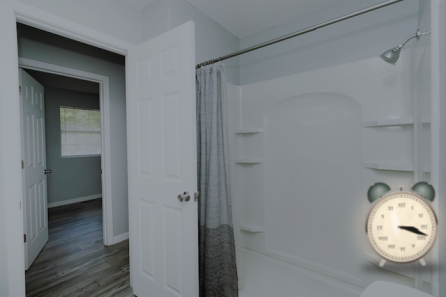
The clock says {"hour": 3, "minute": 18}
